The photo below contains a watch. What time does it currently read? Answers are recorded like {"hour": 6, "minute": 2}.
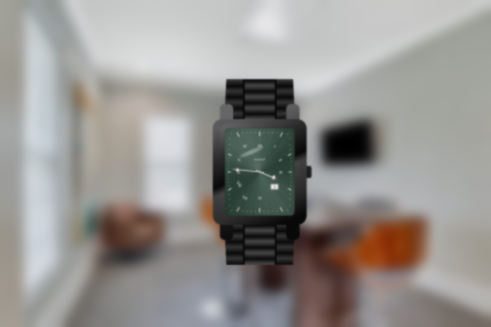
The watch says {"hour": 3, "minute": 46}
